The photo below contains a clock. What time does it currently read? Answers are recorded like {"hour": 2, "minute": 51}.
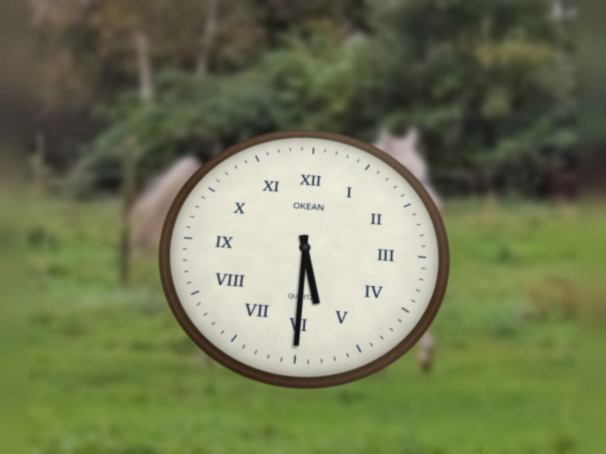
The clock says {"hour": 5, "minute": 30}
